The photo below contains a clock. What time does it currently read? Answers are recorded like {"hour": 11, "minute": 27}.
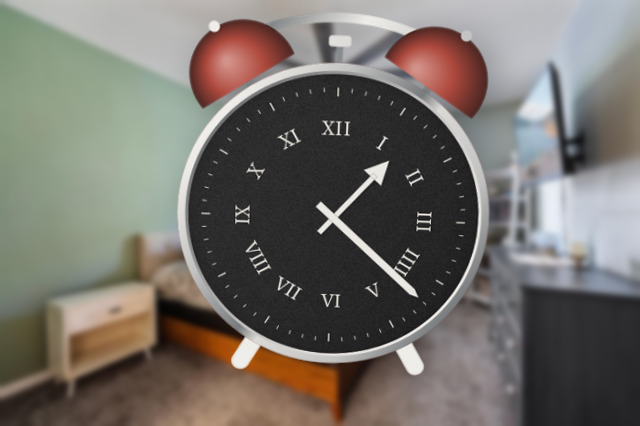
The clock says {"hour": 1, "minute": 22}
